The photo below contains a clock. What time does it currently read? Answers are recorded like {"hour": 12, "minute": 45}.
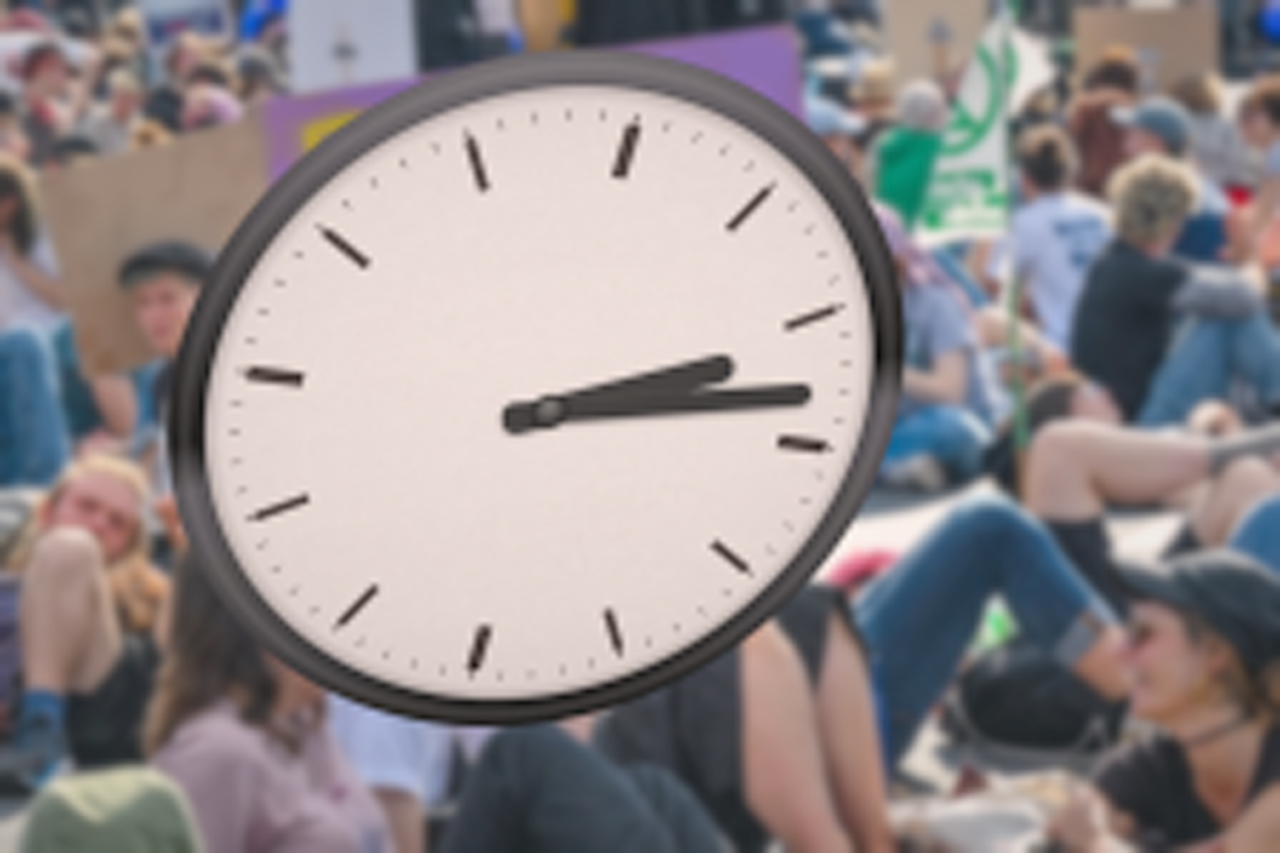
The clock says {"hour": 2, "minute": 13}
